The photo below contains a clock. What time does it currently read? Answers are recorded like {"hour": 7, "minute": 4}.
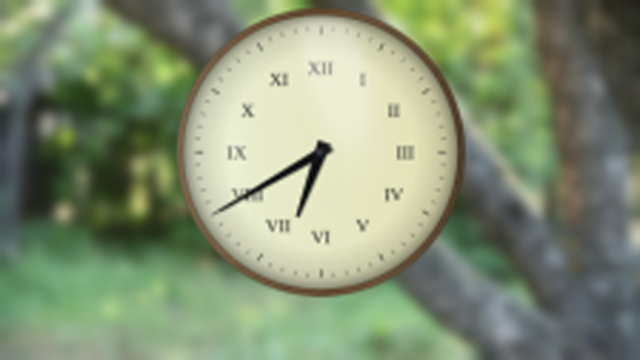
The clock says {"hour": 6, "minute": 40}
